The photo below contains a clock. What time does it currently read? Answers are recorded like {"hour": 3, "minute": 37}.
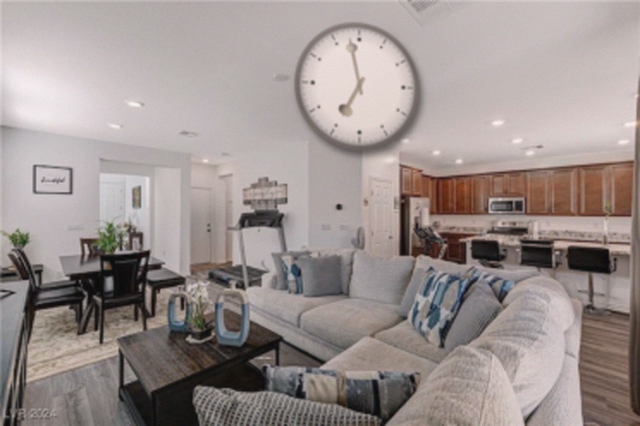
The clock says {"hour": 6, "minute": 58}
